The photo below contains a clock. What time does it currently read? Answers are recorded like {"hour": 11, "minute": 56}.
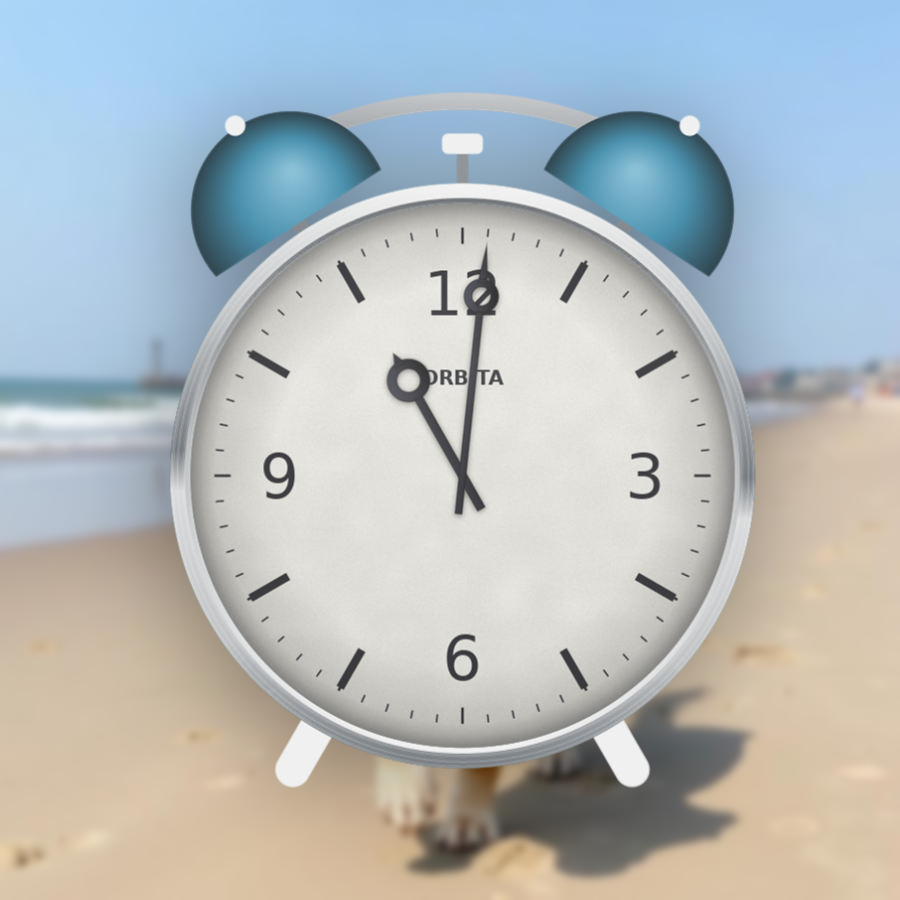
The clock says {"hour": 11, "minute": 1}
